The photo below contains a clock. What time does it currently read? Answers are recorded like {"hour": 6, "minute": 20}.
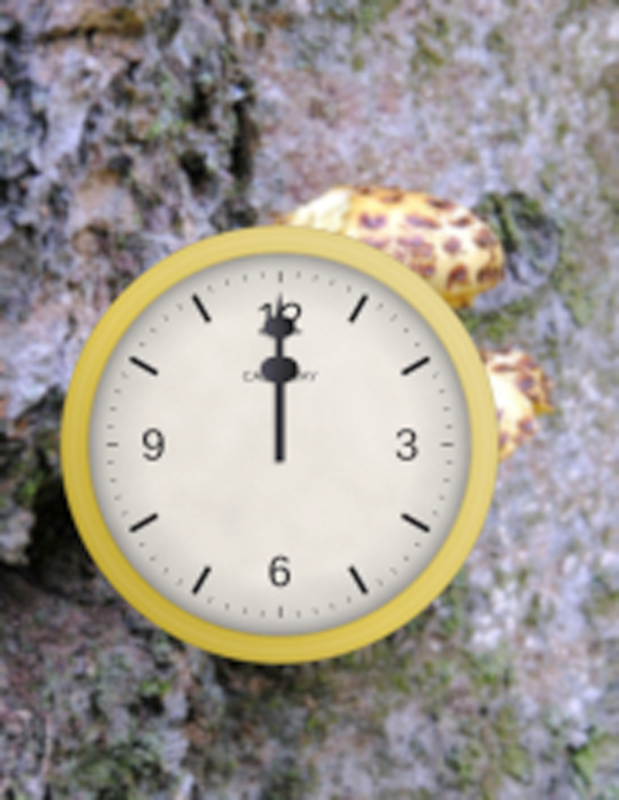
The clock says {"hour": 12, "minute": 0}
